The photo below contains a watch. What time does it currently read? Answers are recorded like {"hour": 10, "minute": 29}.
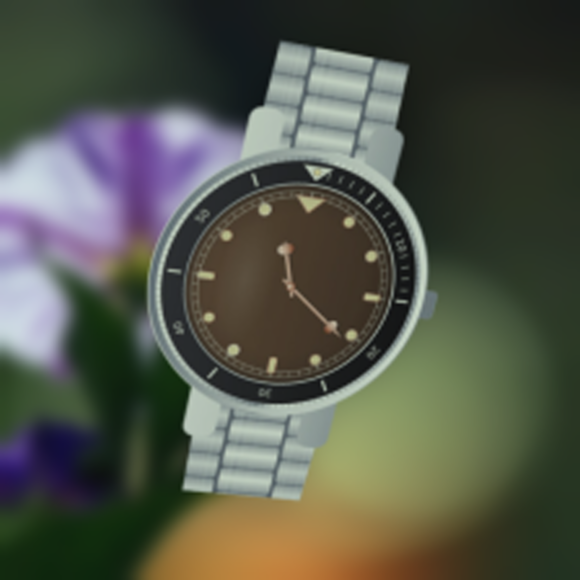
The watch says {"hour": 11, "minute": 21}
